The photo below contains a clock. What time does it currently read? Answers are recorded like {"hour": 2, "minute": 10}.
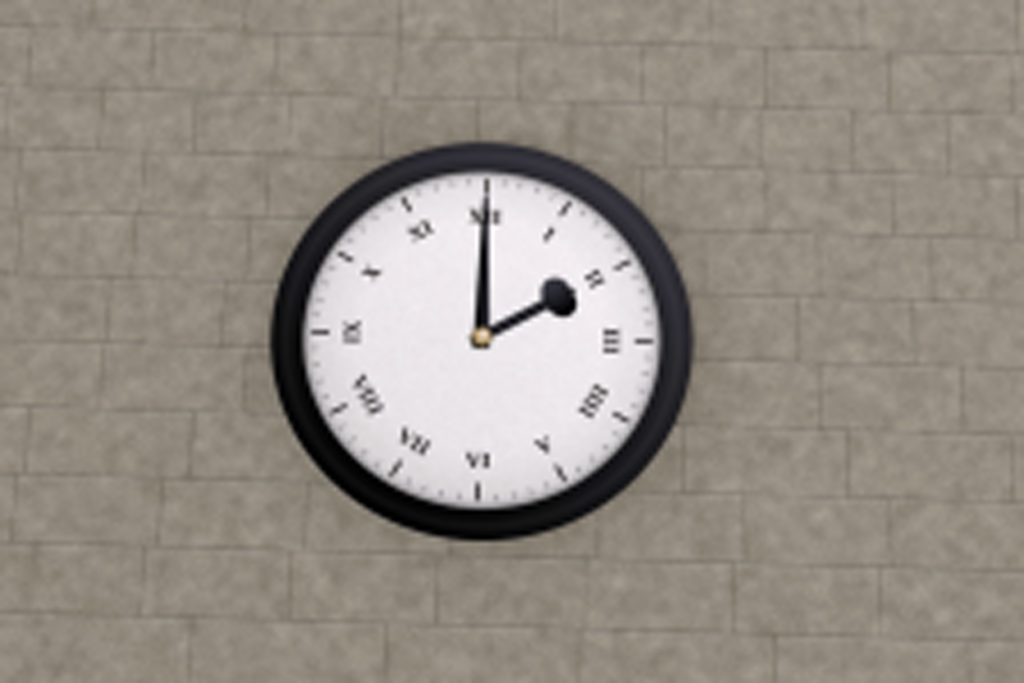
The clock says {"hour": 2, "minute": 0}
